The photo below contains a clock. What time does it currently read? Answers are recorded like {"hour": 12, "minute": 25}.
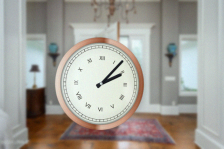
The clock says {"hour": 2, "minute": 7}
